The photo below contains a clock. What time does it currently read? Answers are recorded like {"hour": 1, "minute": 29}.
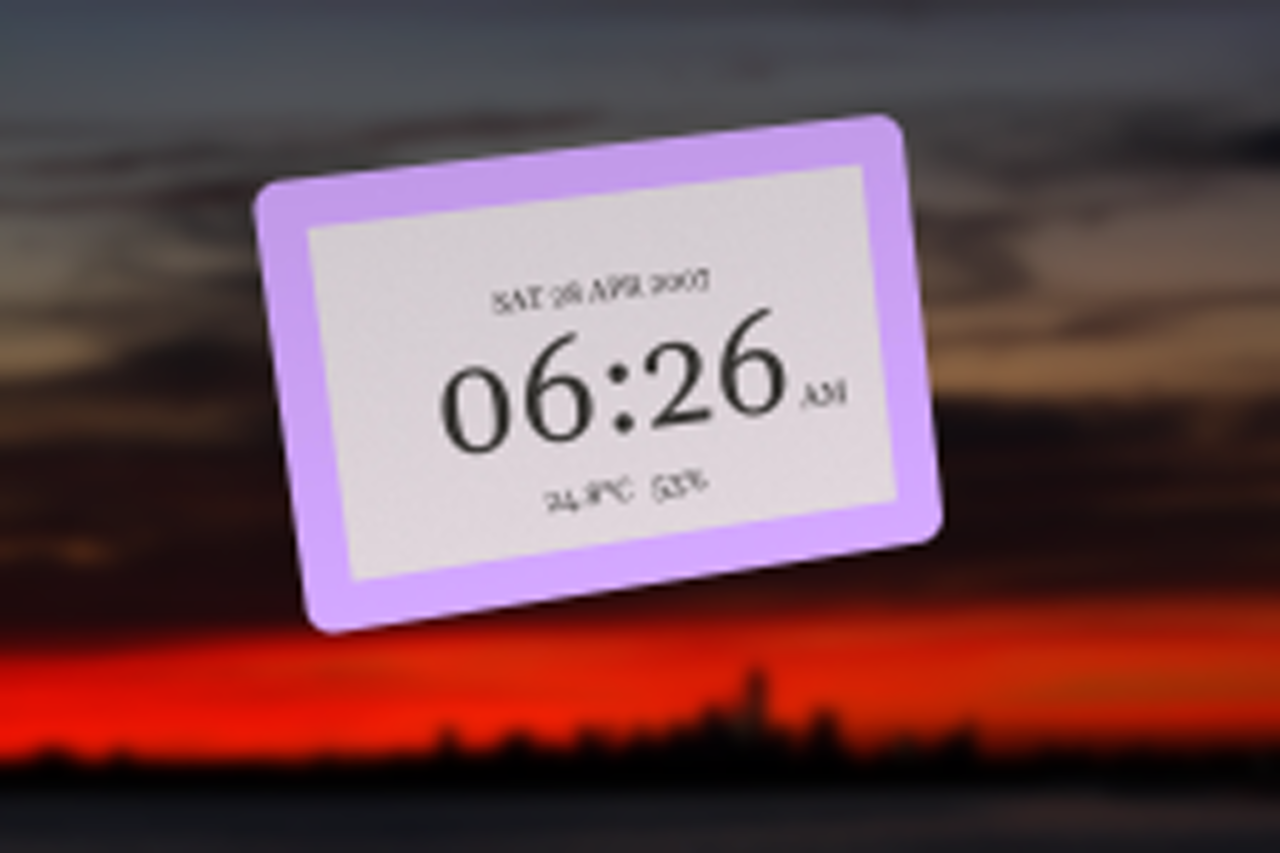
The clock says {"hour": 6, "minute": 26}
